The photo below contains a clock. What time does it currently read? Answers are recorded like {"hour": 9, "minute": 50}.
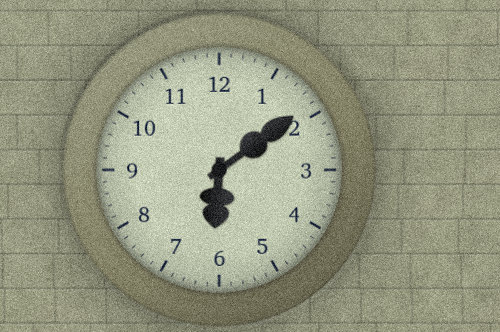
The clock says {"hour": 6, "minute": 9}
